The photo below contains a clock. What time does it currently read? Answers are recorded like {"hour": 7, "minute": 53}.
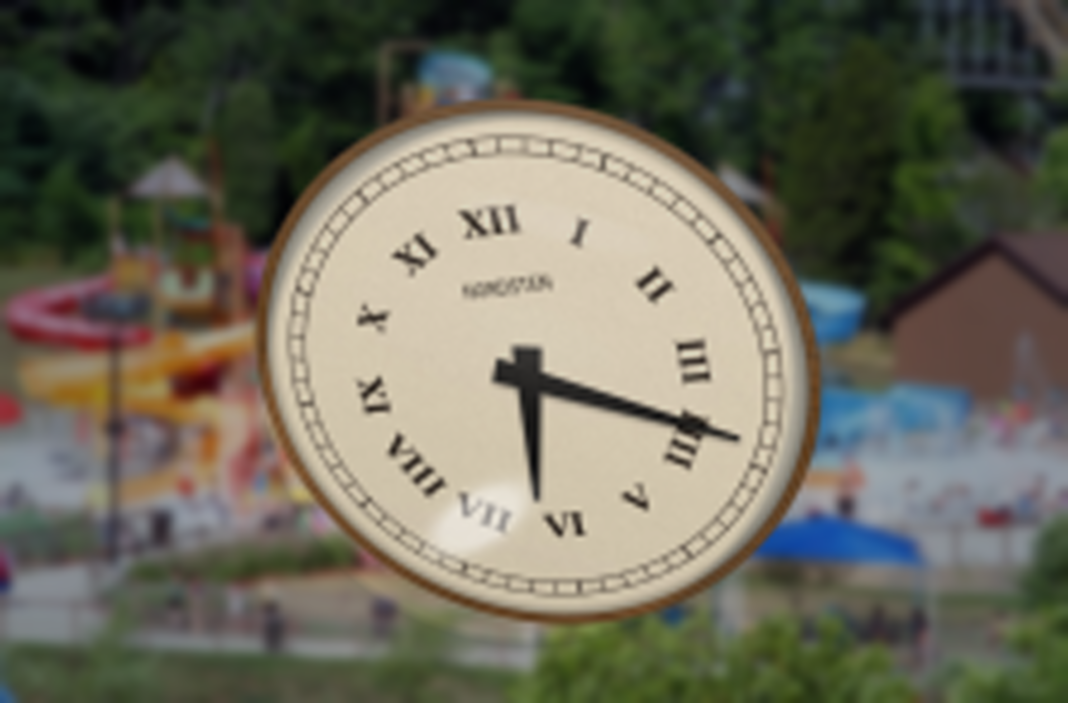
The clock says {"hour": 6, "minute": 19}
